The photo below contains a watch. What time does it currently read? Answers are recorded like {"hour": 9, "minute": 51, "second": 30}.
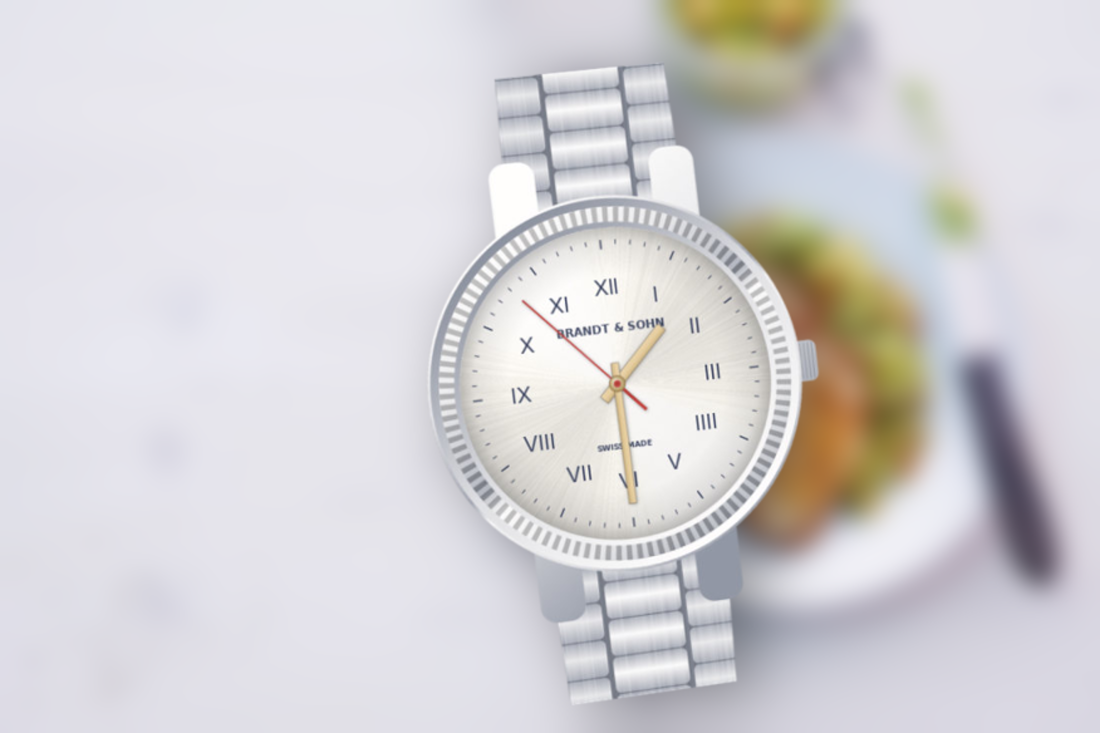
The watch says {"hour": 1, "minute": 29, "second": 53}
